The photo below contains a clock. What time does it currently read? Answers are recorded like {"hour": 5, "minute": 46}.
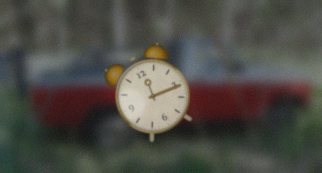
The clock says {"hour": 12, "minute": 16}
